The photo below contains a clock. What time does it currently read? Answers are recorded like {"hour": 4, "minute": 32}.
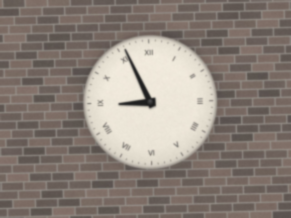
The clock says {"hour": 8, "minute": 56}
